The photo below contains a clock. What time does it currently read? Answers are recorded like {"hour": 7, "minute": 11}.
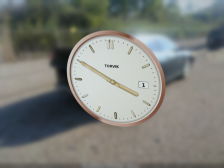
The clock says {"hour": 3, "minute": 50}
